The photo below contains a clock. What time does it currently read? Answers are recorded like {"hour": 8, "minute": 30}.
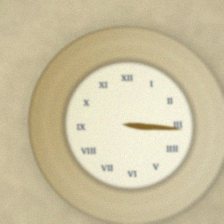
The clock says {"hour": 3, "minute": 16}
